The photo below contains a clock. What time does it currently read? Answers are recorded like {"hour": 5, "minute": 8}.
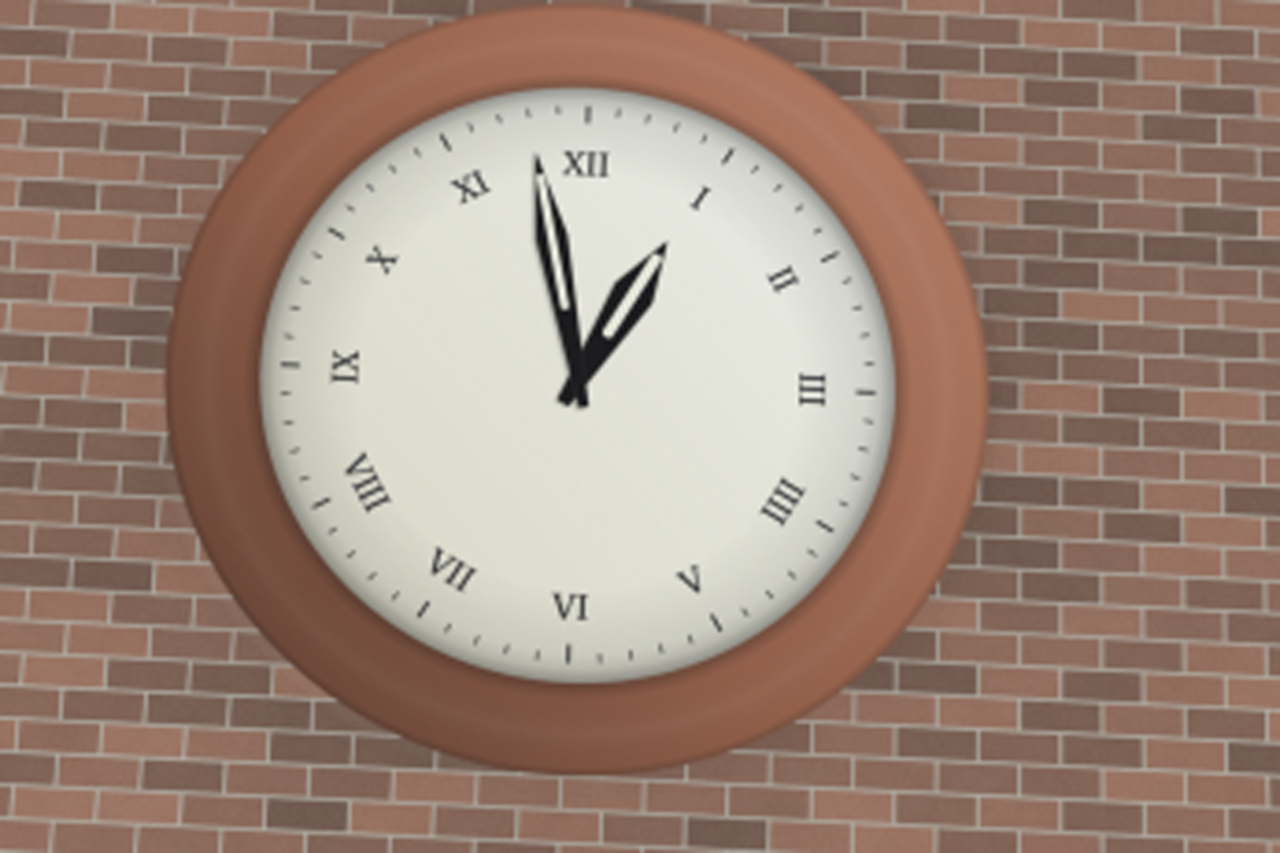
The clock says {"hour": 12, "minute": 58}
